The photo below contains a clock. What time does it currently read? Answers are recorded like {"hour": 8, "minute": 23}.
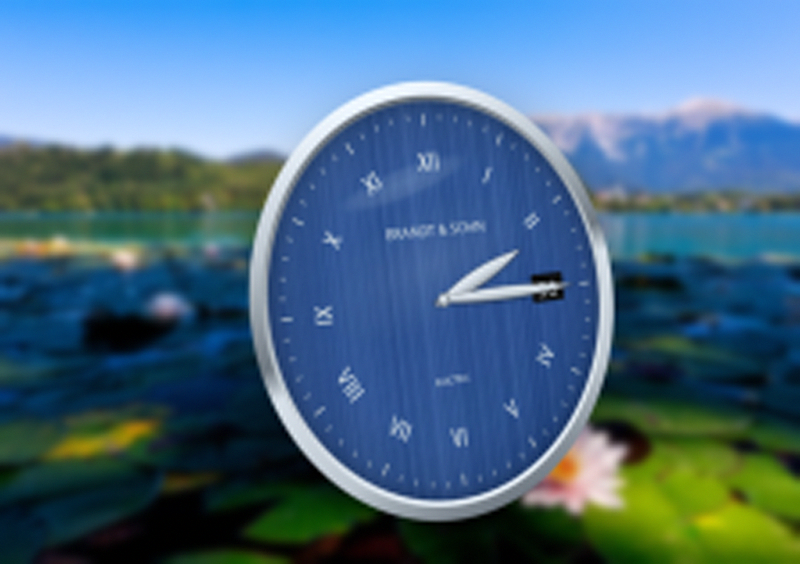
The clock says {"hour": 2, "minute": 15}
